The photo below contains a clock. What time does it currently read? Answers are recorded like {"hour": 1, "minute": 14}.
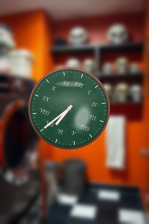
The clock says {"hour": 6, "minute": 35}
